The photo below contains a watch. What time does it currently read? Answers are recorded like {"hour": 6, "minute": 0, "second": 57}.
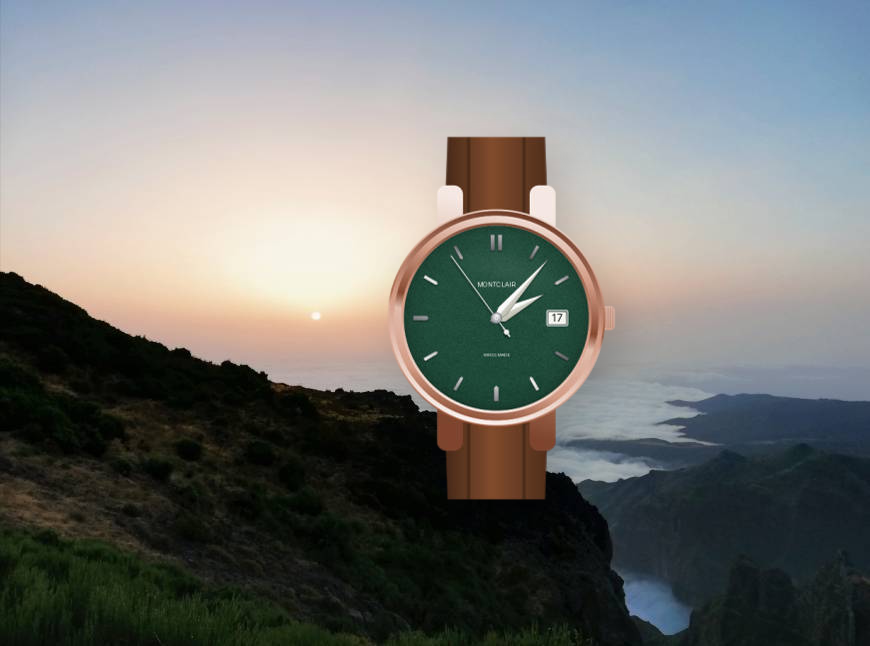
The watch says {"hour": 2, "minute": 6, "second": 54}
